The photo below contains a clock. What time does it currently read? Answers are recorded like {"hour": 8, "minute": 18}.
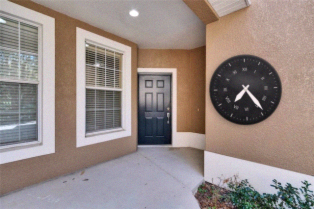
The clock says {"hour": 7, "minute": 24}
